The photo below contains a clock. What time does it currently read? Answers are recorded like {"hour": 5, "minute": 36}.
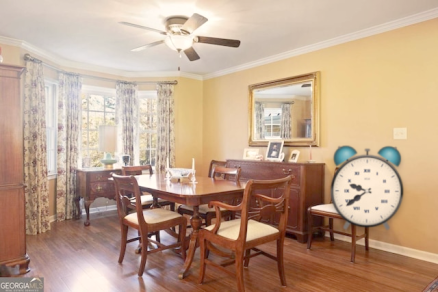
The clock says {"hour": 9, "minute": 39}
